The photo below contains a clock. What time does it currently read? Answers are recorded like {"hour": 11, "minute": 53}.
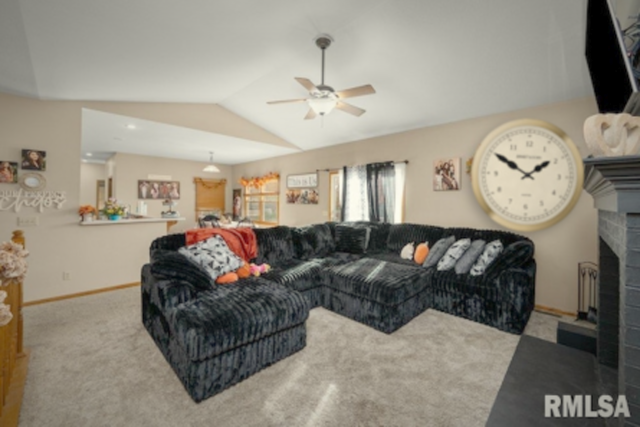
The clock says {"hour": 1, "minute": 50}
